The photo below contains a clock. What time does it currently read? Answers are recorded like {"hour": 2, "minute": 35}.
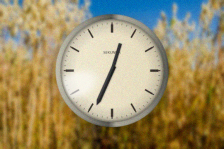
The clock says {"hour": 12, "minute": 34}
